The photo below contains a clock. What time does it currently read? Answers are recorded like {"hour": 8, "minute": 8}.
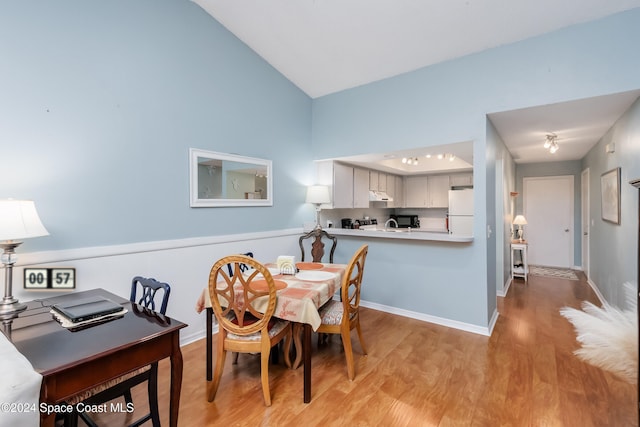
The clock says {"hour": 0, "minute": 57}
